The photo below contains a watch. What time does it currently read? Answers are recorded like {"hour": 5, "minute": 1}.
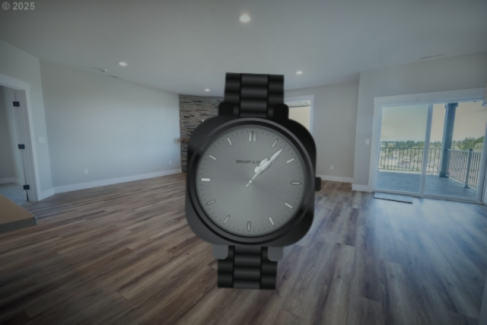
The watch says {"hour": 1, "minute": 7}
